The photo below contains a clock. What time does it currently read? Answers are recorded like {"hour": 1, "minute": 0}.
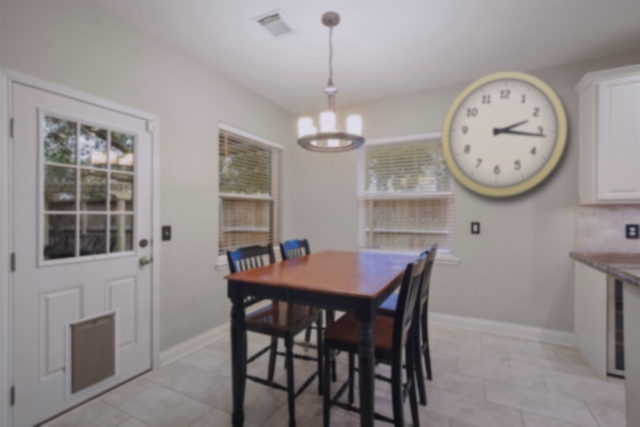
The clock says {"hour": 2, "minute": 16}
